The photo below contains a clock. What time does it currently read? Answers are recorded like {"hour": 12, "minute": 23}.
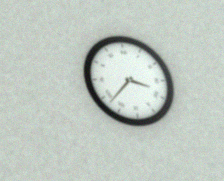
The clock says {"hour": 3, "minute": 38}
